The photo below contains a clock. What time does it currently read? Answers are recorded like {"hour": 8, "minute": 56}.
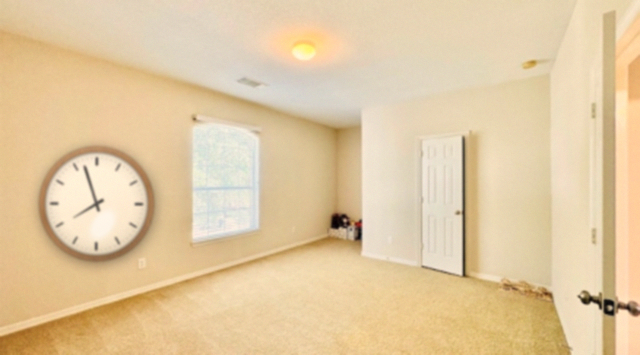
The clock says {"hour": 7, "minute": 57}
